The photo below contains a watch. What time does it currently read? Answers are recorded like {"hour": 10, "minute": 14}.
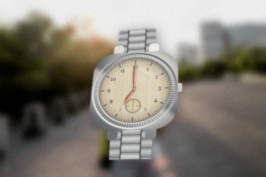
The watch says {"hour": 7, "minute": 0}
